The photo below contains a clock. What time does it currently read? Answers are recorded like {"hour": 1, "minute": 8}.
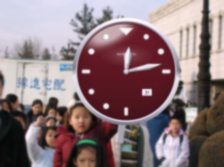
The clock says {"hour": 12, "minute": 13}
